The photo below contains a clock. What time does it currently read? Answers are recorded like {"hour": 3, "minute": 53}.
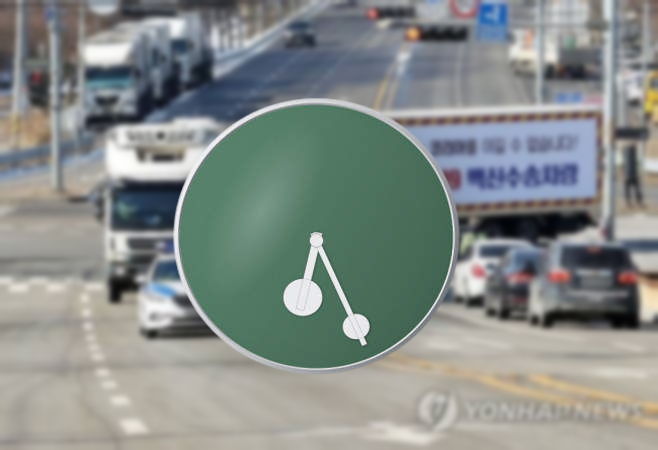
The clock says {"hour": 6, "minute": 26}
